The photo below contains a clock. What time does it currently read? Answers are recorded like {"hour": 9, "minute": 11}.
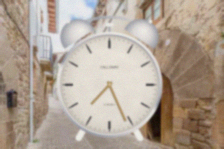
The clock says {"hour": 7, "minute": 26}
